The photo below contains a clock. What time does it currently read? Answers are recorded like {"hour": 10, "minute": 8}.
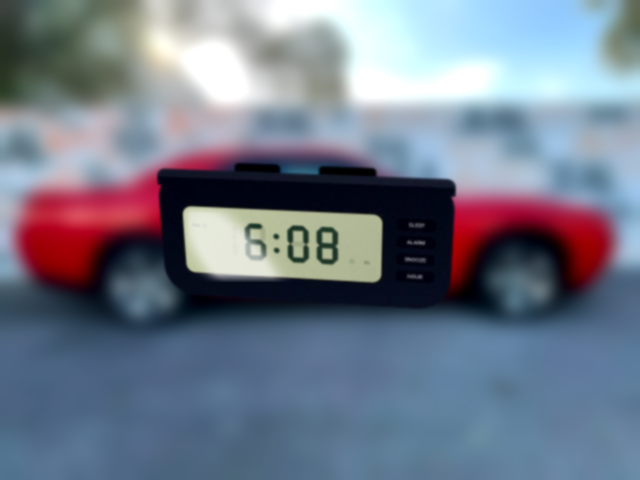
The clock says {"hour": 6, "minute": 8}
